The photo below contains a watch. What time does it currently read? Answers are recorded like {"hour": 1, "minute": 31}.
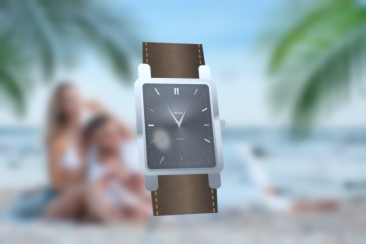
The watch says {"hour": 12, "minute": 55}
